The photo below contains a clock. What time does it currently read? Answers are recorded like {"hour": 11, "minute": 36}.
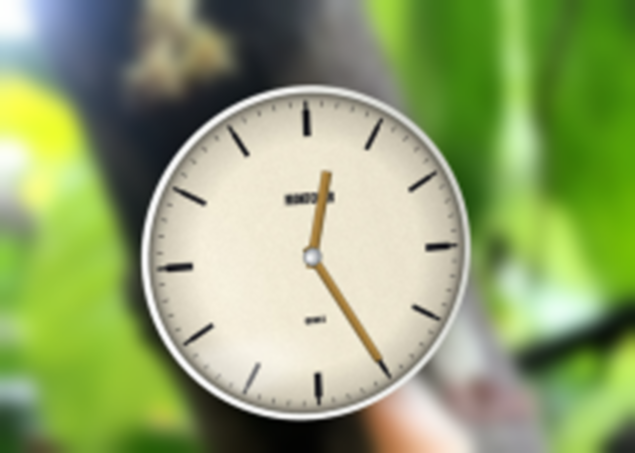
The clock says {"hour": 12, "minute": 25}
